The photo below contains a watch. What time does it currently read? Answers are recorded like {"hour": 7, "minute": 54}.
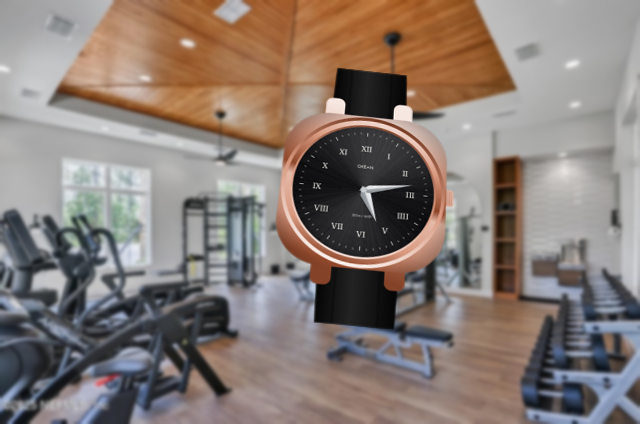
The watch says {"hour": 5, "minute": 13}
